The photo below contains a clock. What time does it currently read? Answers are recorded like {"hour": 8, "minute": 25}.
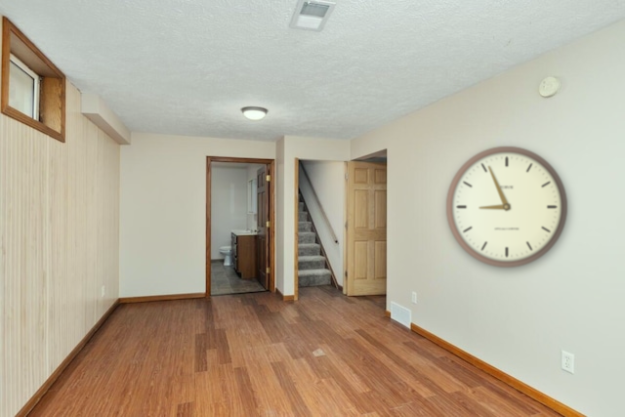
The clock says {"hour": 8, "minute": 56}
